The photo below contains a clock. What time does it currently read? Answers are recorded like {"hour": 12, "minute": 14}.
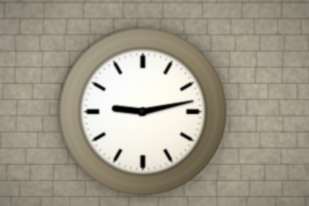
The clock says {"hour": 9, "minute": 13}
